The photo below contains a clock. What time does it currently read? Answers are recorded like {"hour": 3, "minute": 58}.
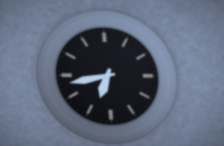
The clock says {"hour": 6, "minute": 43}
